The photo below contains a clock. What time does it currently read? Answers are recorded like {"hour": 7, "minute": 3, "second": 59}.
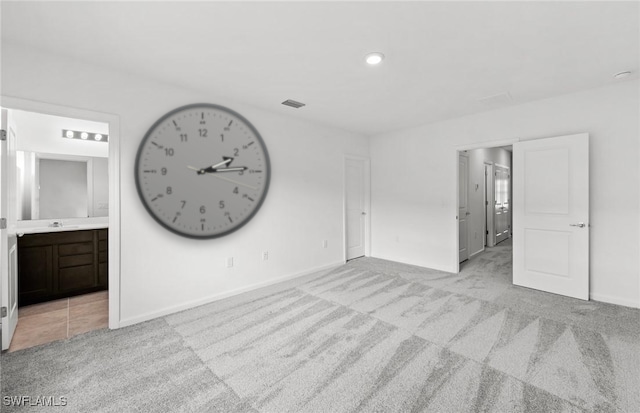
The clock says {"hour": 2, "minute": 14, "second": 18}
